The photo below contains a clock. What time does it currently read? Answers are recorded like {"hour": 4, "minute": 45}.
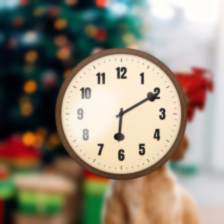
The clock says {"hour": 6, "minute": 10}
